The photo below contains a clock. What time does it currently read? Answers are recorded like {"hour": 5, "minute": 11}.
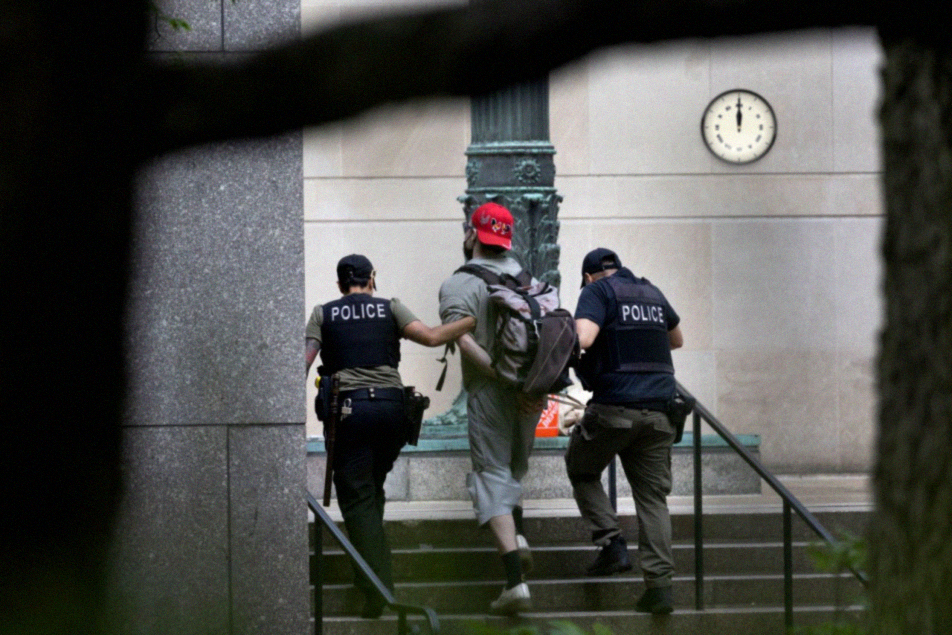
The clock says {"hour": 12, "minute": 0}
